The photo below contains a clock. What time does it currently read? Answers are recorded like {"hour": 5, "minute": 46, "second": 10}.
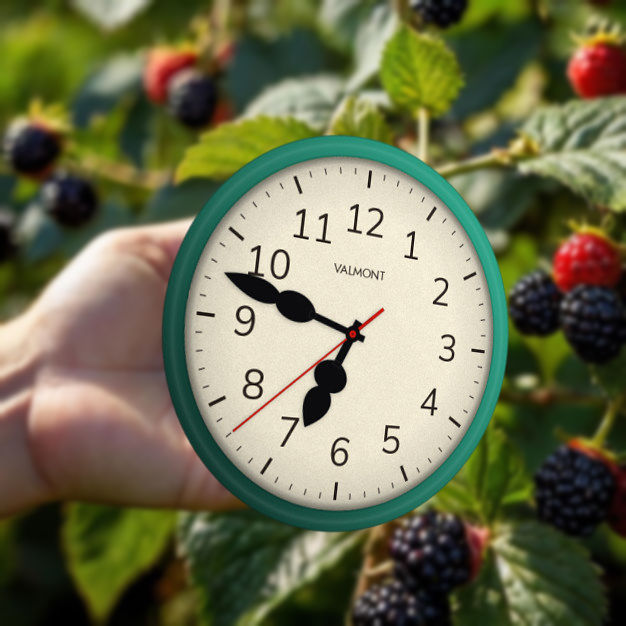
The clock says {"hour": 6, "minute": 47, "second": 38}
